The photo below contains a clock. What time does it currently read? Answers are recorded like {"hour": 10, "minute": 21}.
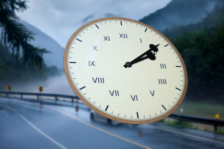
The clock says {"hour": 2, "minute": 9}
